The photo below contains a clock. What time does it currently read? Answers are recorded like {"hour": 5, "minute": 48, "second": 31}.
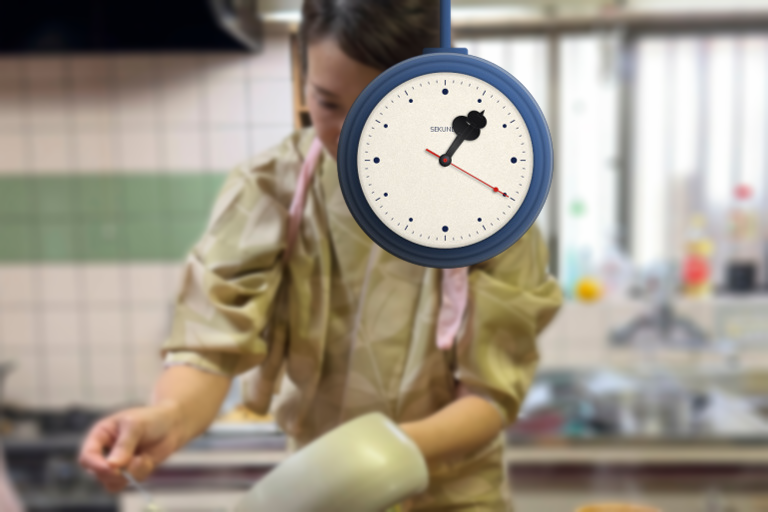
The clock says {"hour": 1, "minute": 6, "second": 20}
